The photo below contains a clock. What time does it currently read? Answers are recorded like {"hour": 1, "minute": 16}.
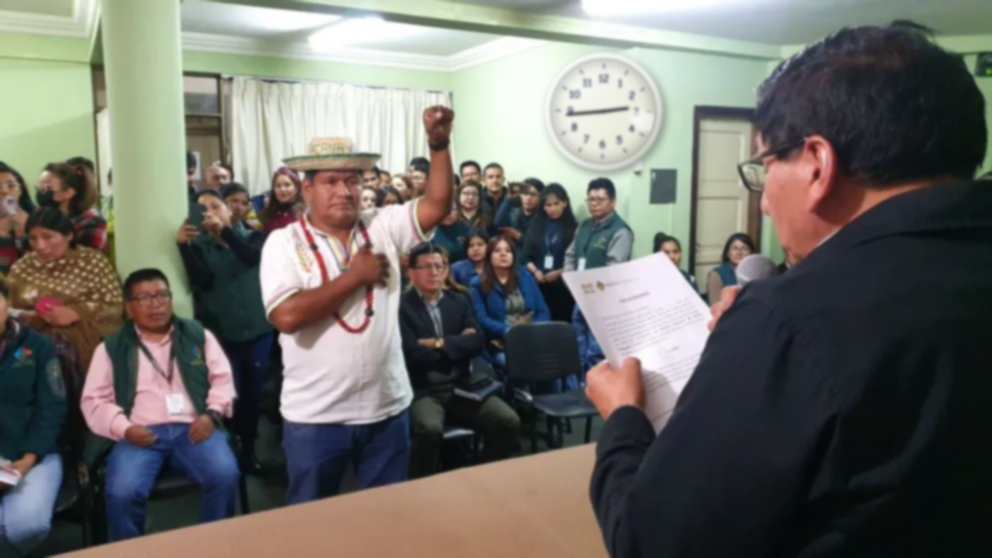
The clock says {"hour": 2, "minute": 44}
